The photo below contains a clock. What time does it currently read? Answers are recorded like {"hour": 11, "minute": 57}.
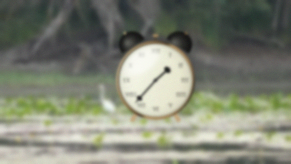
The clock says {"hour": 1, "minute": 37}
